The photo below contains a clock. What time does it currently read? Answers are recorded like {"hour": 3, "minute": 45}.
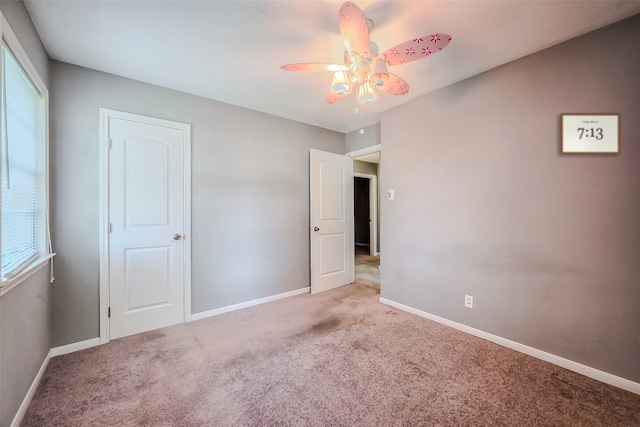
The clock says {"hour": 7, "minute": 13}
